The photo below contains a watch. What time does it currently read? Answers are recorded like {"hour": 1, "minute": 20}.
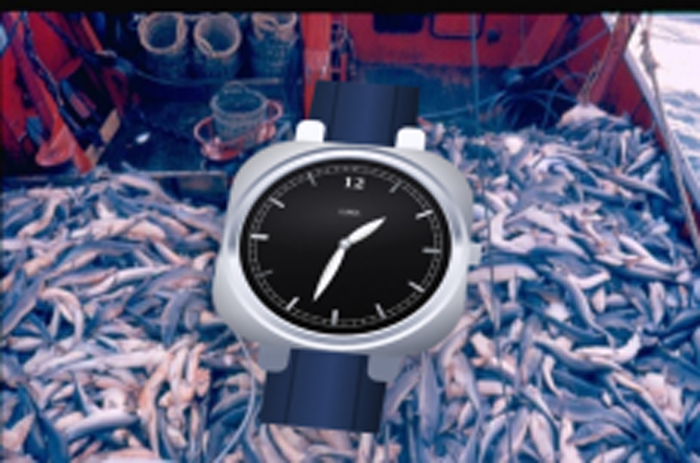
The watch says {"hour": 1, "minute": 33}
